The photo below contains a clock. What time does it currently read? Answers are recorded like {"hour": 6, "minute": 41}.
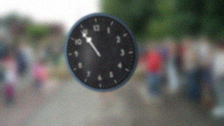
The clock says {"hour": 10, "minute": 54}
